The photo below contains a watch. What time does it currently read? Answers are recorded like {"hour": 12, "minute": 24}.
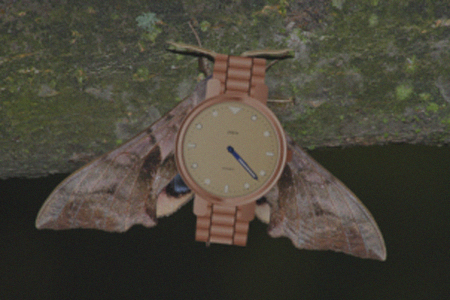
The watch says {"hour": 4, "minute": 22}
